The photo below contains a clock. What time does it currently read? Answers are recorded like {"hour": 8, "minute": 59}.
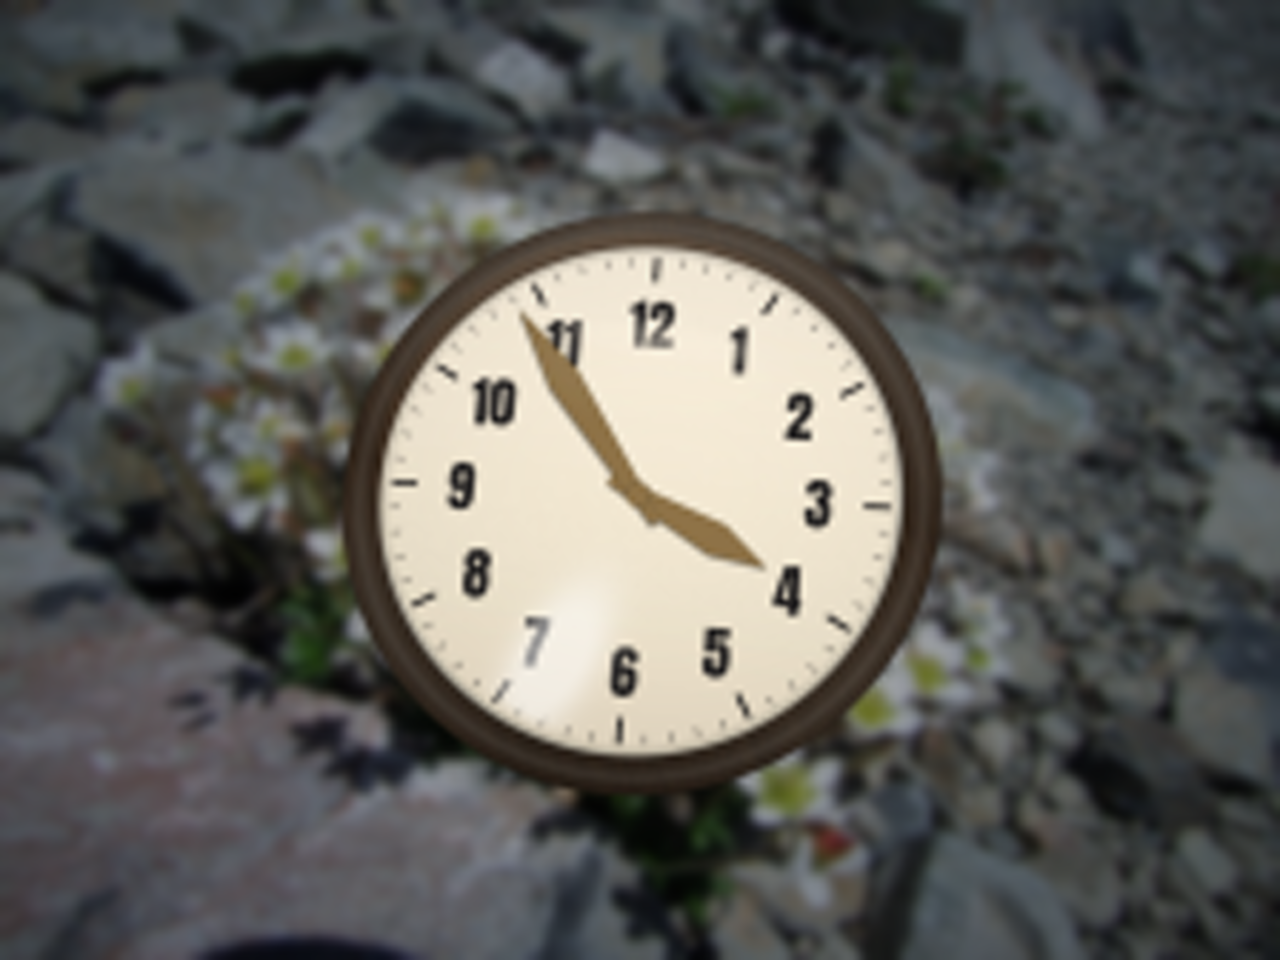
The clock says {"hour": 3, "minute": 54}
